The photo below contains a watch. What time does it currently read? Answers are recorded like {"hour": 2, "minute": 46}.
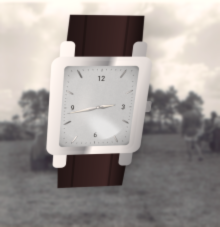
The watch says {"hour": 2, "minute": 43}
